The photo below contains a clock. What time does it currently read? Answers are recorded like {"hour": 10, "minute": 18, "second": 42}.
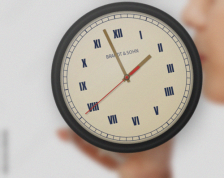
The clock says {"hour": 1, "minute": 57, "second": 40}
